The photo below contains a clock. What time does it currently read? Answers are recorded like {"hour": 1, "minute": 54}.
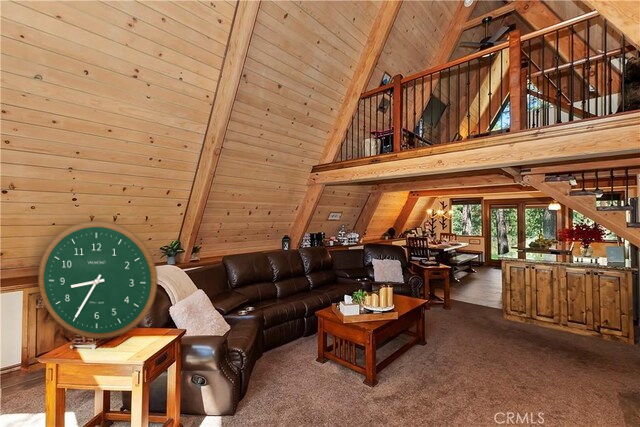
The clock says {"hour": 8, "minute": 35}
